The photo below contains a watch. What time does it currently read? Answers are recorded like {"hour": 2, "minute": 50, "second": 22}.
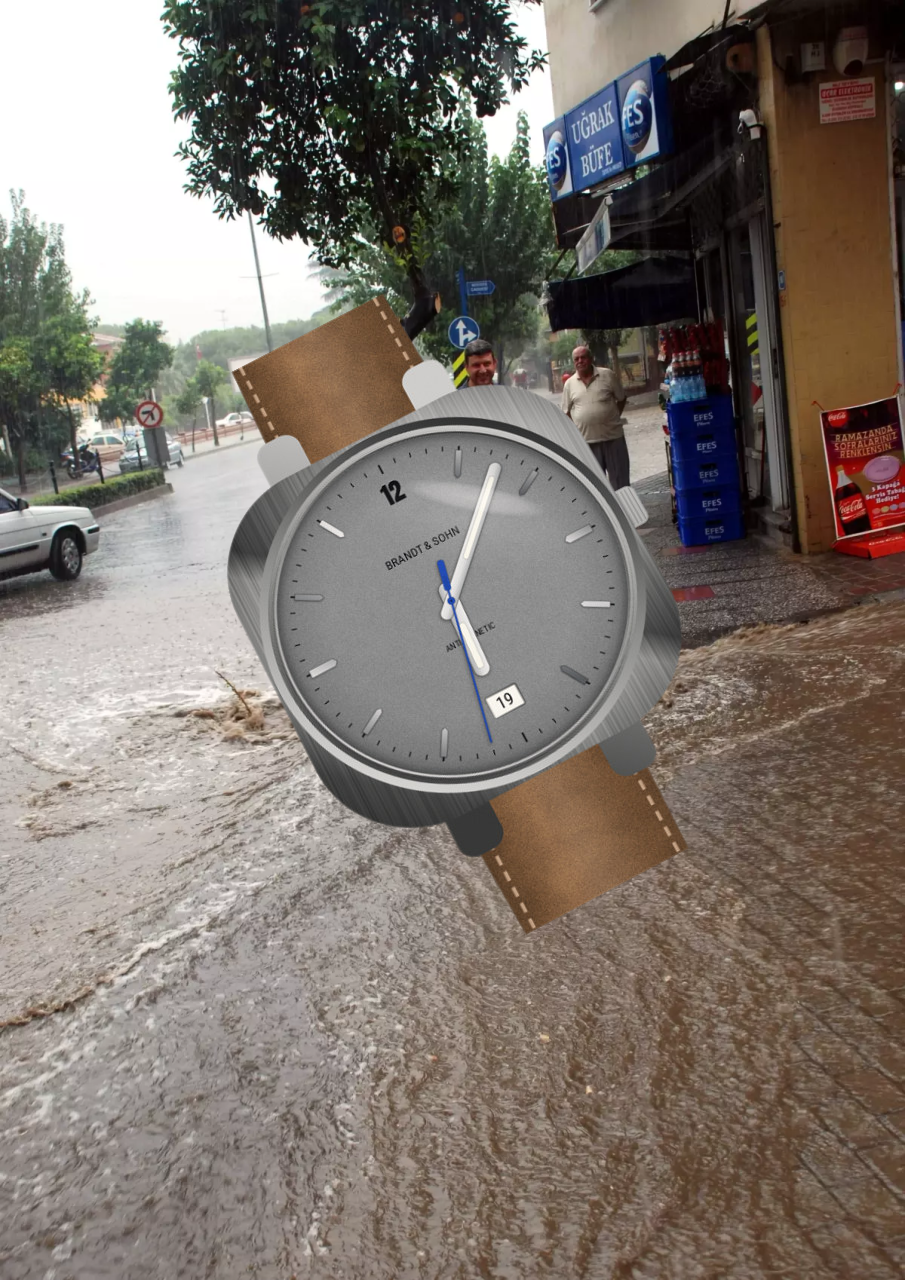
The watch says {"hour": 6, "minute": 7, "second": 32}
